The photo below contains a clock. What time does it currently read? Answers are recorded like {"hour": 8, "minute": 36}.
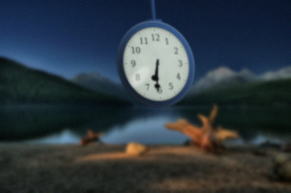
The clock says {"hour": 6, "minute": 31}
